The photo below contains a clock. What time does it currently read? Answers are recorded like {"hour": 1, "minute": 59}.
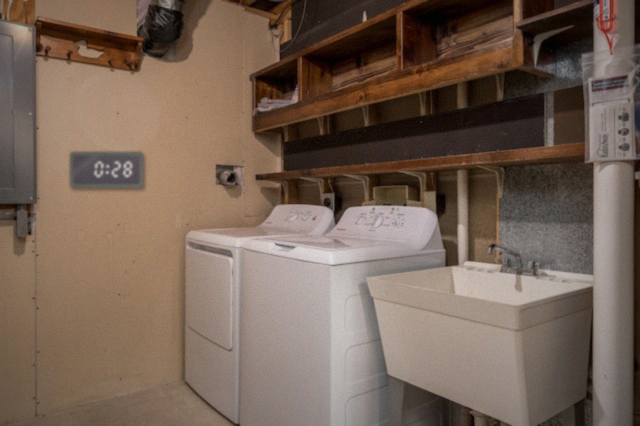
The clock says {"hour": 0, "minute": 28}
